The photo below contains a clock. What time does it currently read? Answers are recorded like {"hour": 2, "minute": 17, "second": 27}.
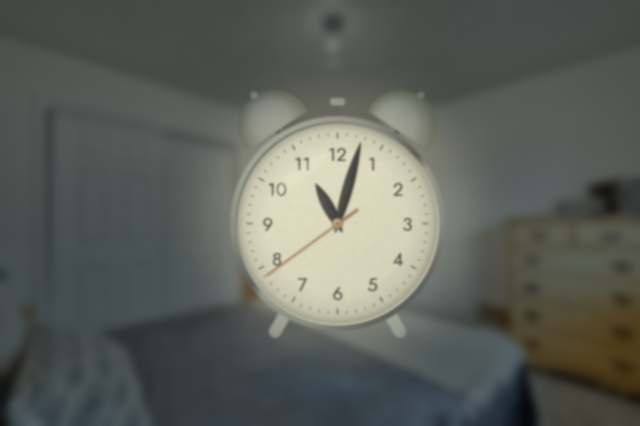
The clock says {"hour": 11, "minute": 2, "second": 39}
